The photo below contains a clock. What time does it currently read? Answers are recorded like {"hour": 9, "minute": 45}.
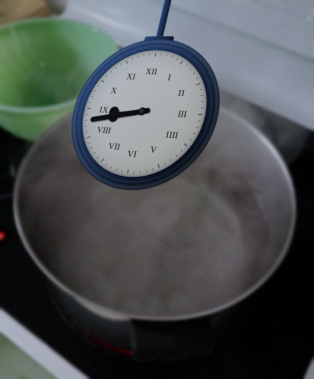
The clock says {"hour": 8, "minute": 43}
